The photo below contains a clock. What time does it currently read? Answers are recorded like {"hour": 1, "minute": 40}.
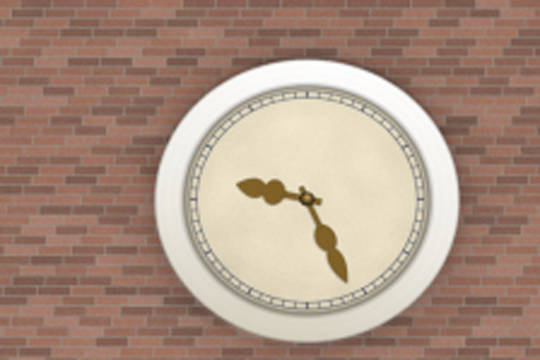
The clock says {"hour": 9, "minute": 26}
